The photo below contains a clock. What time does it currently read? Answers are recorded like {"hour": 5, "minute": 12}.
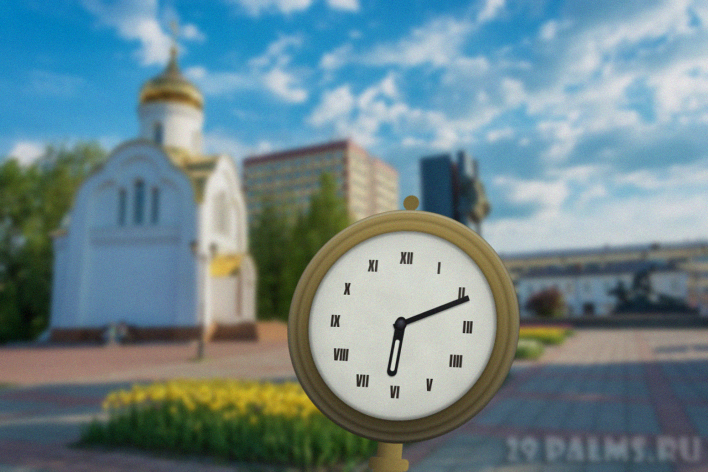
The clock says {"hour": 6, "minute": 11}
